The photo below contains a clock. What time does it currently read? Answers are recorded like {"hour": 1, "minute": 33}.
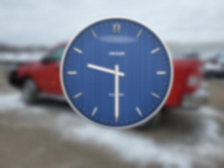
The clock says {"hour": 9, "minute": 30}
